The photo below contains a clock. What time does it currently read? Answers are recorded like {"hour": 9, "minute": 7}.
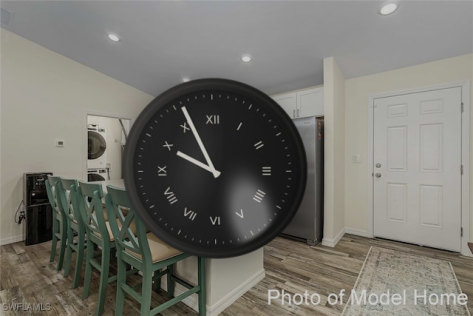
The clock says {"hour": 9, "minute": 56}
